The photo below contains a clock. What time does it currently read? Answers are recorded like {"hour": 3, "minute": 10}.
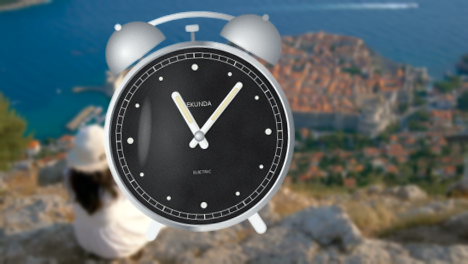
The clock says {"hour": 11, "minute": 7}
